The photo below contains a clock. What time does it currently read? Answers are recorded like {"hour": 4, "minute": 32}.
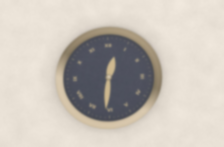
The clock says {"hour": 12, "minute": 31}
